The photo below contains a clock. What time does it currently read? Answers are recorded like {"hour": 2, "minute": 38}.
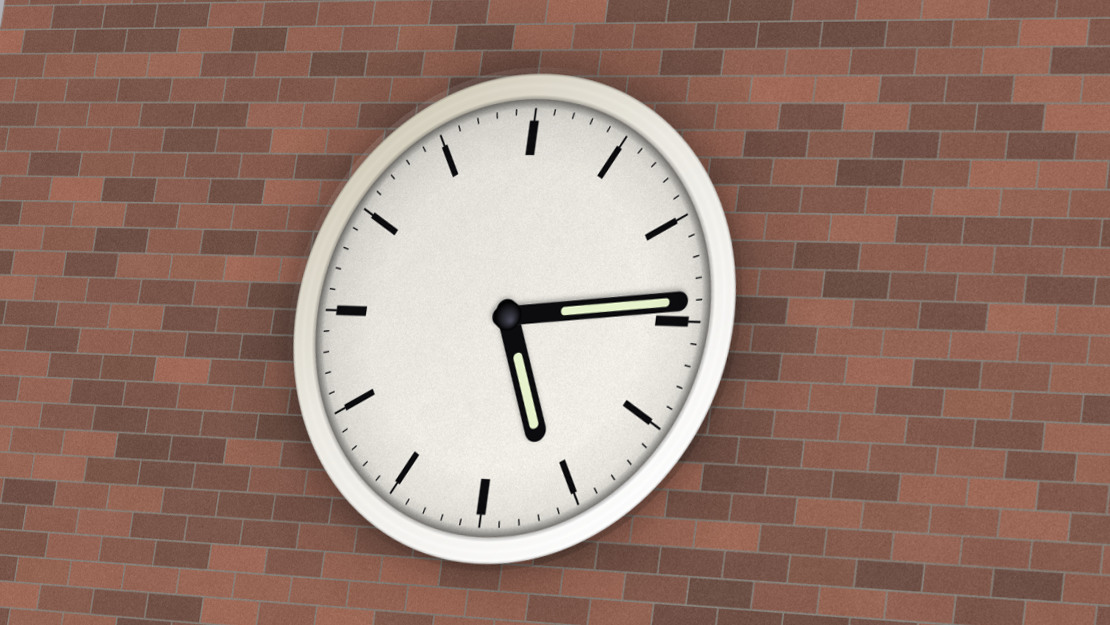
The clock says {"hour": 5, "minute": 14}
